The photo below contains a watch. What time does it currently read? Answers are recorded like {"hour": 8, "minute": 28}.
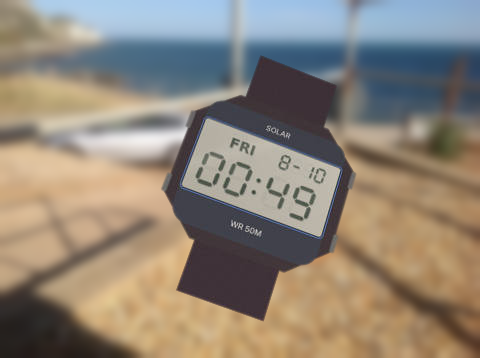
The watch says {"hour": 0, "minute": 49}
